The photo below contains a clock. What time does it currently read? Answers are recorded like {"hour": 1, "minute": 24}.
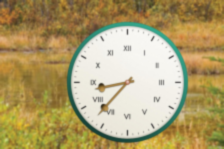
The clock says {"hour": 8, "minute": 37}
